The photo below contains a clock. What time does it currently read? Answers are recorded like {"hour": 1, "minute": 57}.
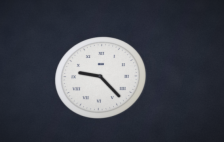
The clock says {"hour": 9, "minute": 23}
